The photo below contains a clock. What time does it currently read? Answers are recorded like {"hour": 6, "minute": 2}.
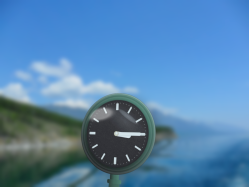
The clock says {"hour": 3, "minute": 15}
